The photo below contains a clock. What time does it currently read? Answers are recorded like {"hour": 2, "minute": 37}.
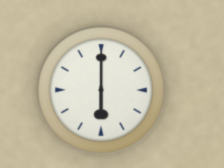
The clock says {"hour": 6, "minute": 0}
